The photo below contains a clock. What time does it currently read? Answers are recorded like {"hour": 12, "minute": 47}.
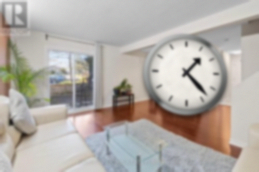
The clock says {"hour": 1, "minute": 23}
